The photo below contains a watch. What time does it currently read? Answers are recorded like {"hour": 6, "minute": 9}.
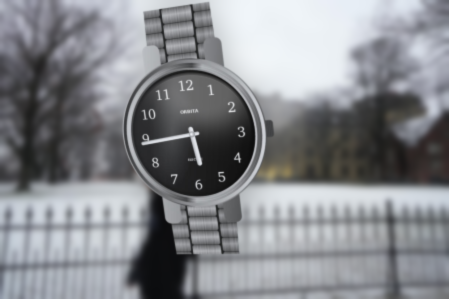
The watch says {"hour": 5, "minute": 44}
